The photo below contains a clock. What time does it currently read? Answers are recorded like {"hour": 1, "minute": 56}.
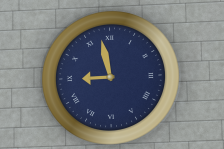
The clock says {"hour": 8, "minute": 58}
